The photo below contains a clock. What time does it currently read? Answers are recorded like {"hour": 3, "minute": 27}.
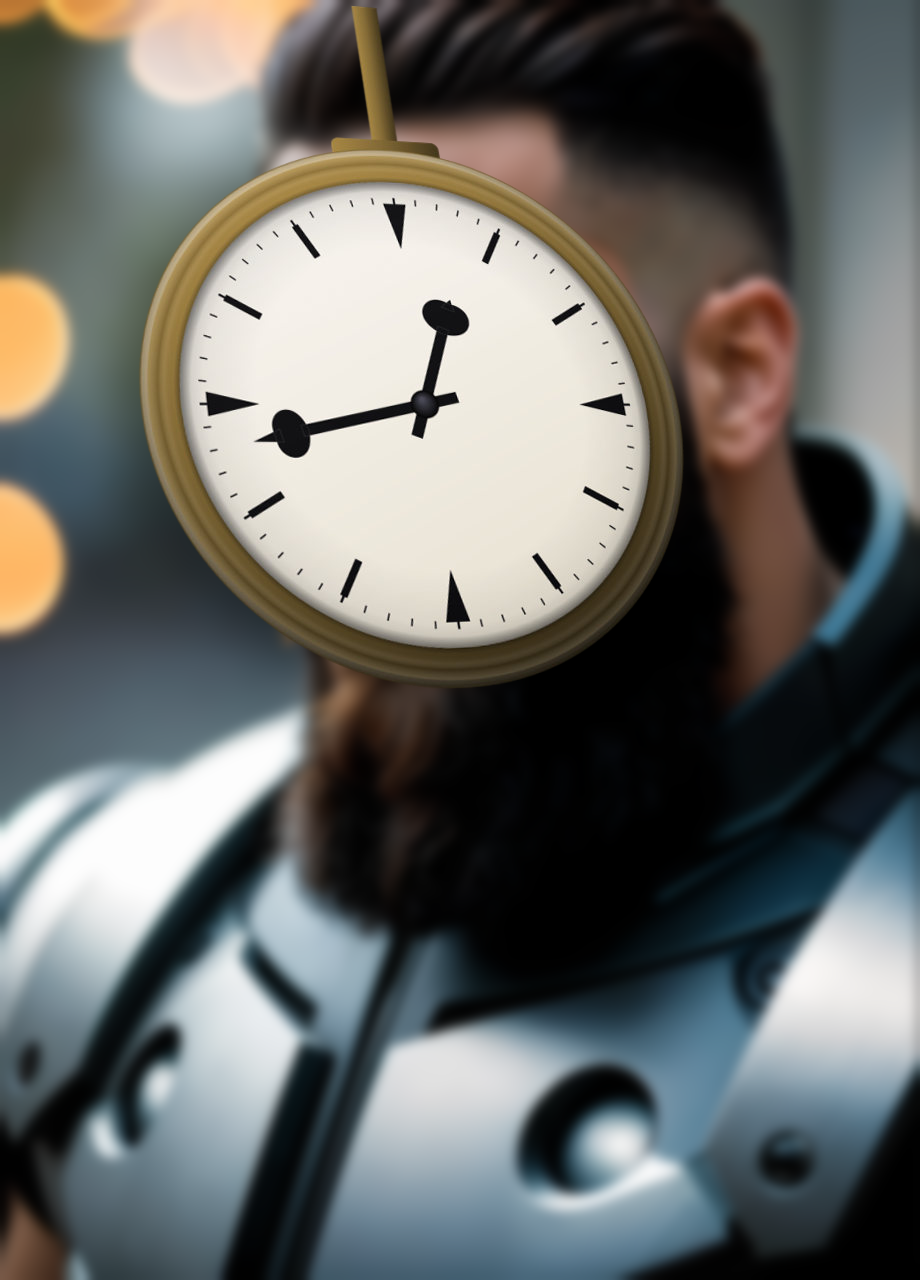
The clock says {"hour": 12, "minute": 43}
